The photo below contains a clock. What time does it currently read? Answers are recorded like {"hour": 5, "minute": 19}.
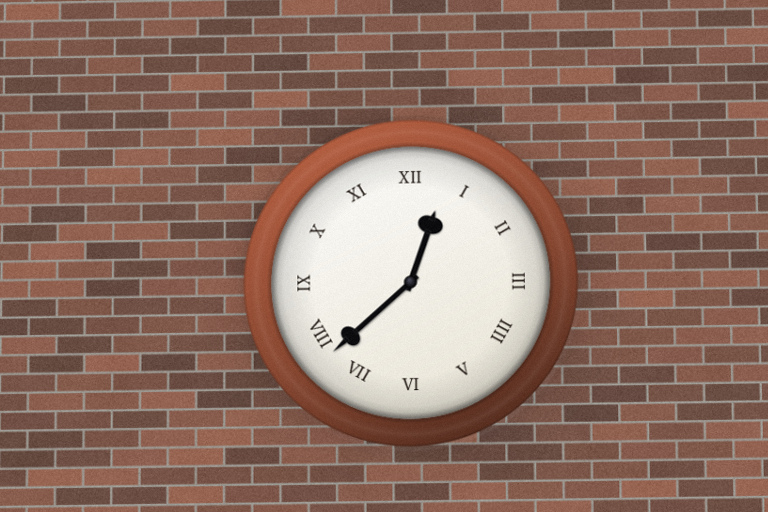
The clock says {"hour": 12, "minute": 38}
